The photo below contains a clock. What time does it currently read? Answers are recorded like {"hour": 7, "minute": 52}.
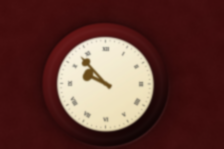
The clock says {"hour": 9, "minute": 53}
